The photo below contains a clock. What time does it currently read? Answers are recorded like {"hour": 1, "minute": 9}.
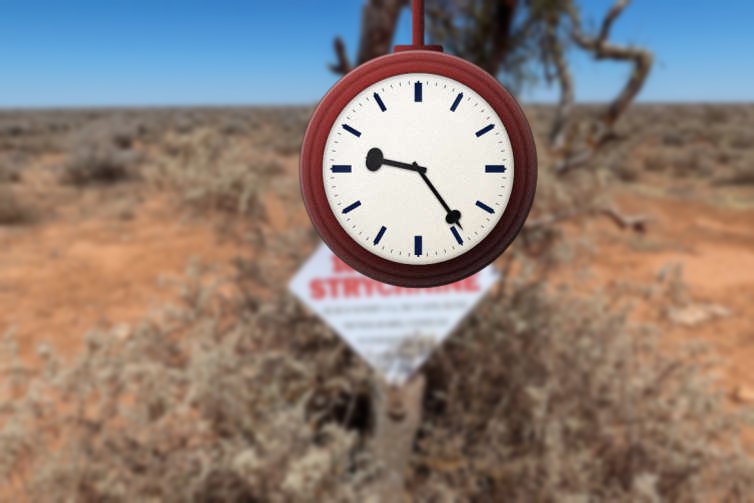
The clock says {"hour": 9, "minute": 24}
